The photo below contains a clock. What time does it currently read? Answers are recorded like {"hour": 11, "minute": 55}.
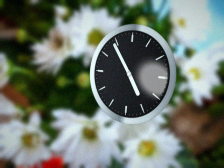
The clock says {"hour": 4, "minute": 54}
